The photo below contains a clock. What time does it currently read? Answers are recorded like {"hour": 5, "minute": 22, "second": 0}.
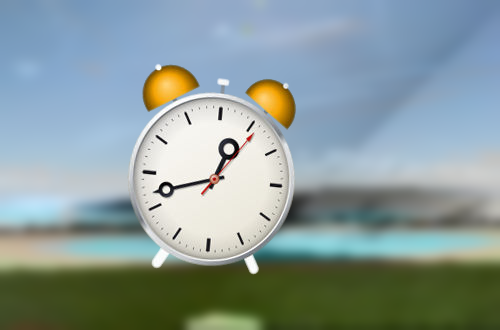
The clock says {"hour": 12, "minute": 42, "second": 6}
